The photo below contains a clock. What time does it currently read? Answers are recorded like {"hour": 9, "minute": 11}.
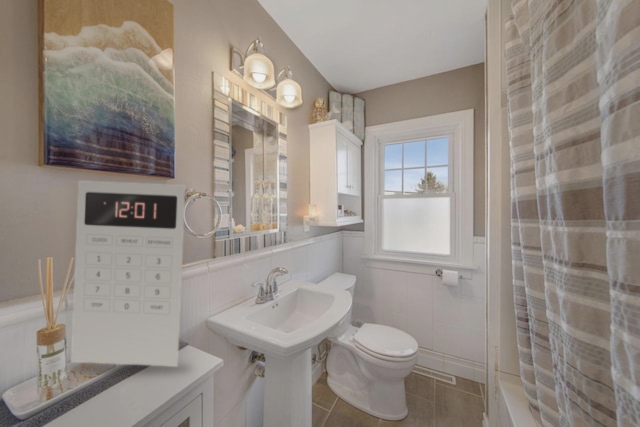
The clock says {"hour": 12, "minute": 1}
